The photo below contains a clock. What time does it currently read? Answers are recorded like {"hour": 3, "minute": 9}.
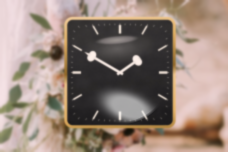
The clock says {"hour": 1, "minute": 50}
